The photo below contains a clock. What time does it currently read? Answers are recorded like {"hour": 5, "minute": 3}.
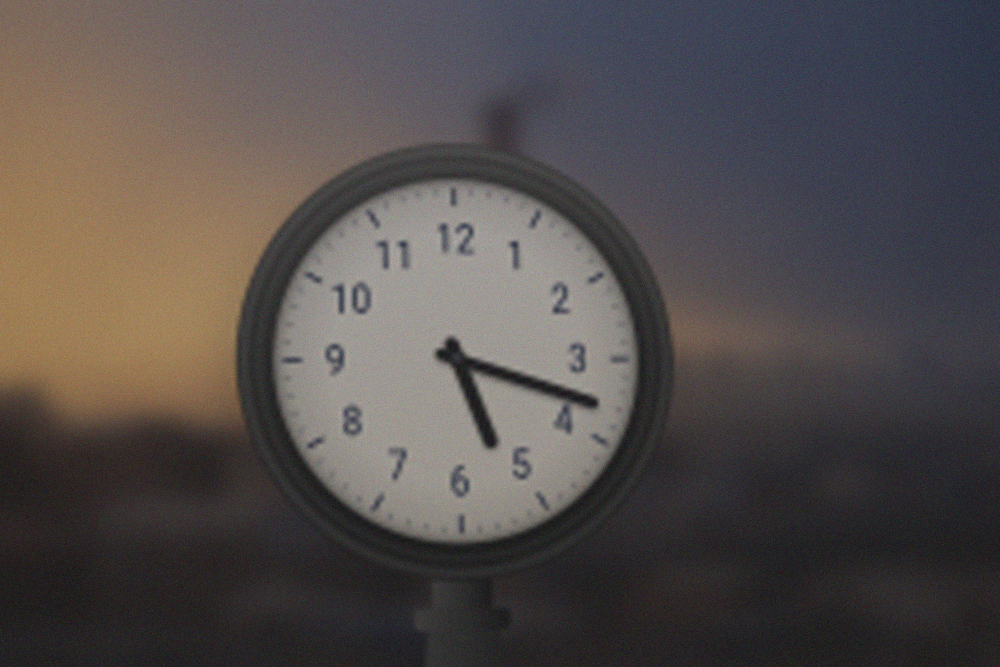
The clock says {"hour": 5, "minute": 18}
